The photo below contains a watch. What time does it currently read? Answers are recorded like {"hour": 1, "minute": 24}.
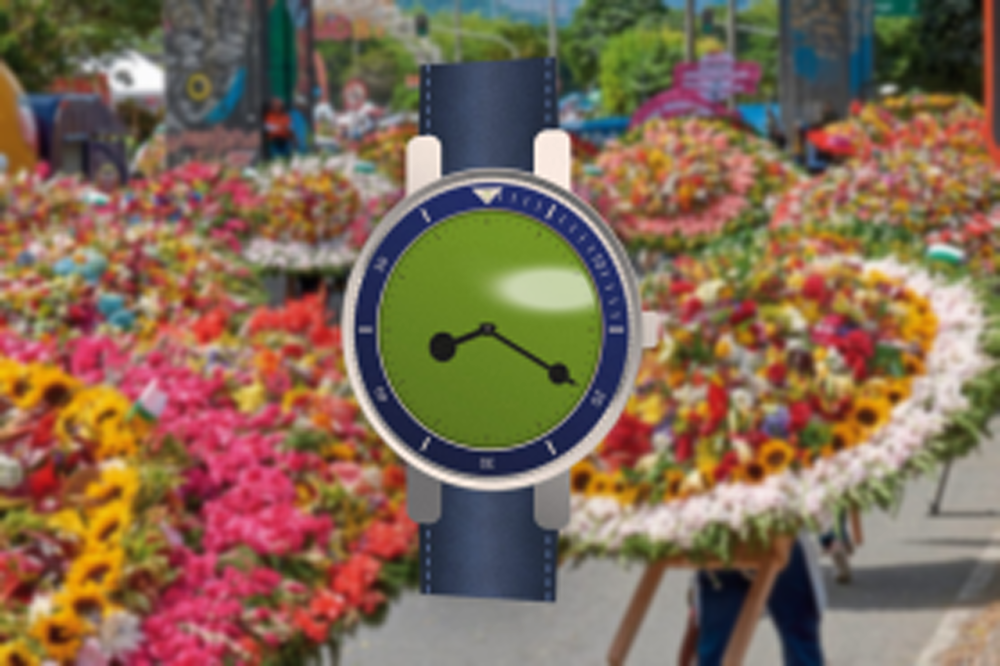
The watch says {"hour": 8, "minute": 20}
